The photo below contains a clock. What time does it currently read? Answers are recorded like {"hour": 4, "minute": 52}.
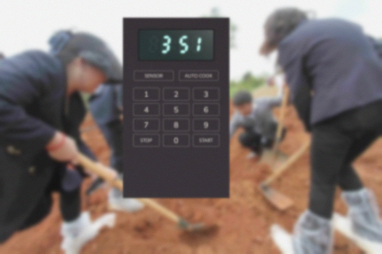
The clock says {"hour": 3, "minute": 51}
